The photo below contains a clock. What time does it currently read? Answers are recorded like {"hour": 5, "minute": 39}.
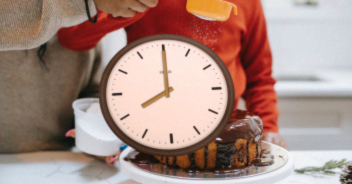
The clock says {"hour": 8, "minute": 0}
